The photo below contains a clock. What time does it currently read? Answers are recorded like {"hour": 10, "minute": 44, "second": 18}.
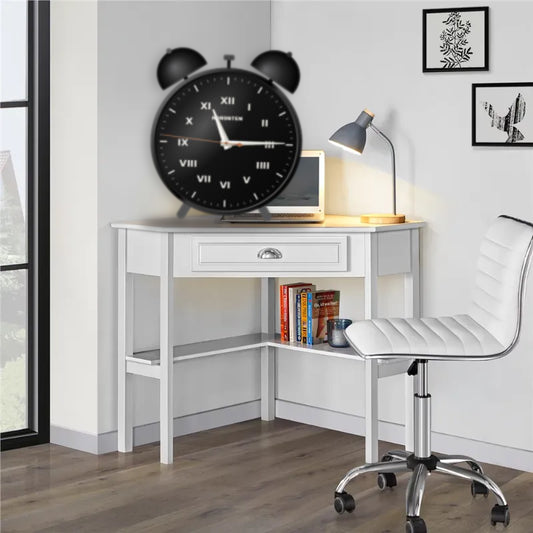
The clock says {"hour": 11, "minute": 14, "second": 46}
